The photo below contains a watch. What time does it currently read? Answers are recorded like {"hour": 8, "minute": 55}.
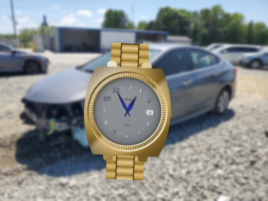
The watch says {"hour": 12, "minute": 55}
